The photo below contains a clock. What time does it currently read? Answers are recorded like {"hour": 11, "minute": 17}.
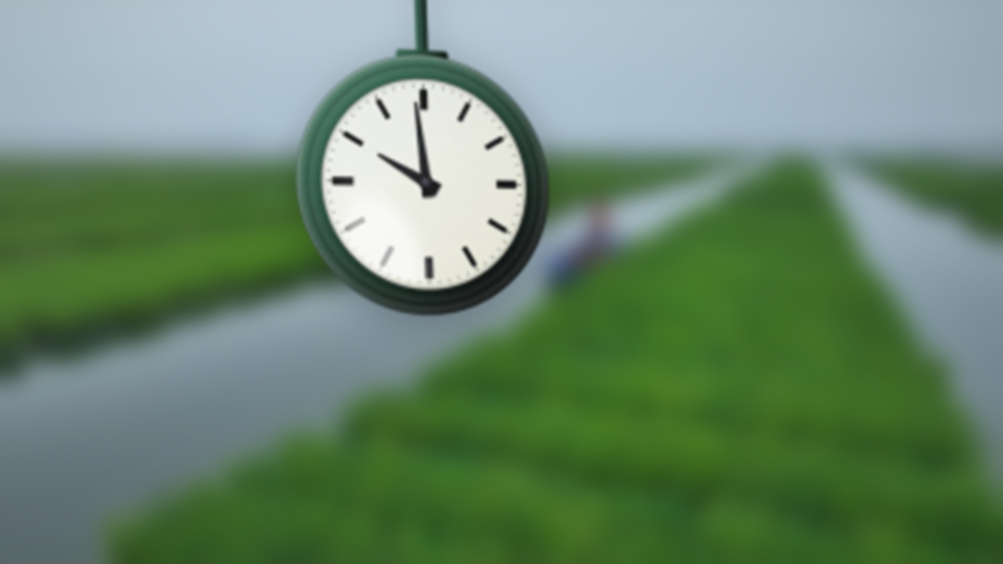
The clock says {"hour": 9, "minute": 59}
